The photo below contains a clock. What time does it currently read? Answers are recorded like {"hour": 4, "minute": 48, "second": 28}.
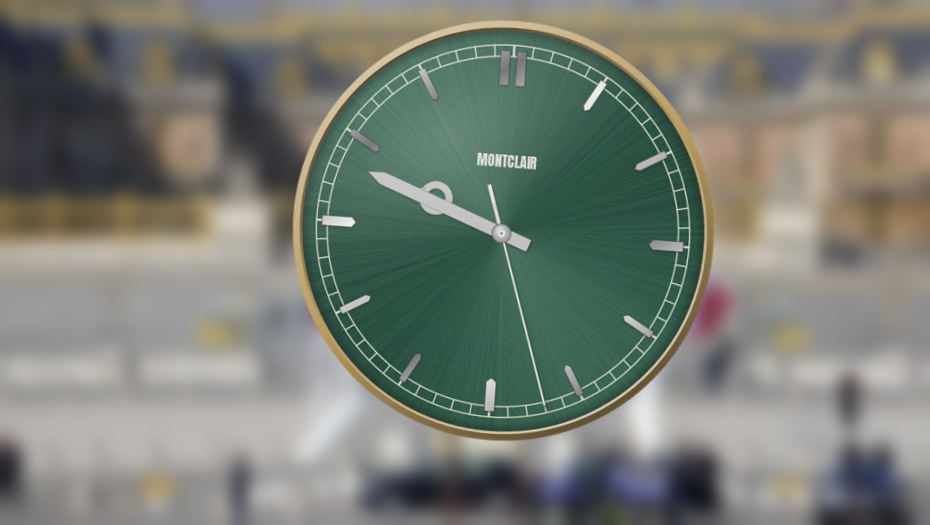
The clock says {"hour": 9, "minute": 48, "second": 27}
